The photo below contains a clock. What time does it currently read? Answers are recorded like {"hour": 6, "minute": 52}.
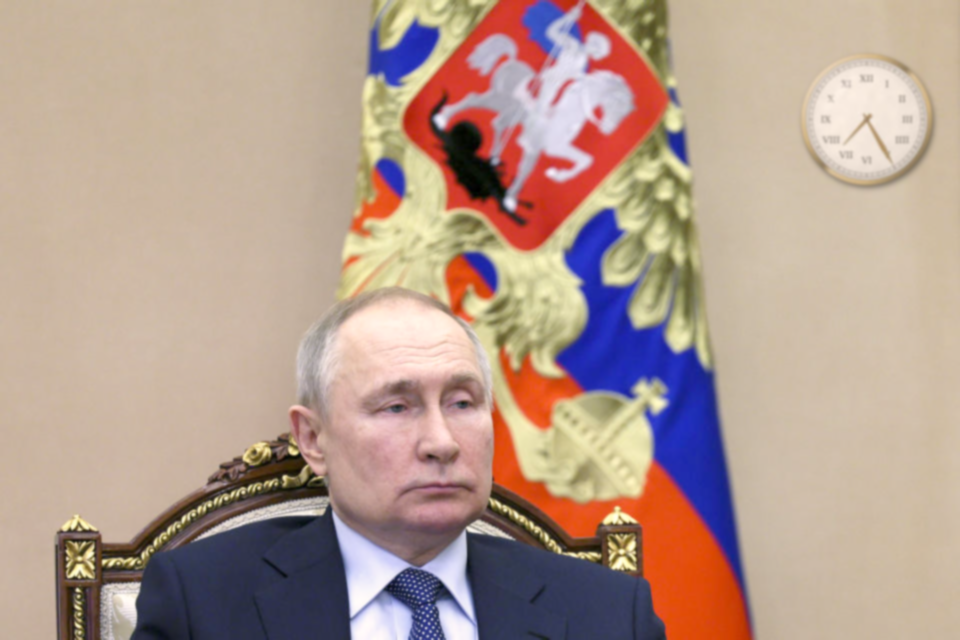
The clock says {"hour": 7, "minute": 25}
